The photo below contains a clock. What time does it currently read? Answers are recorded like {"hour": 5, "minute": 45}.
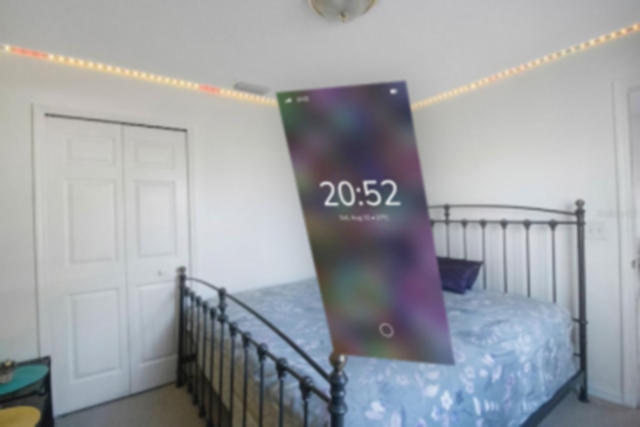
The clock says {"hour": 20, "minute": 52}
